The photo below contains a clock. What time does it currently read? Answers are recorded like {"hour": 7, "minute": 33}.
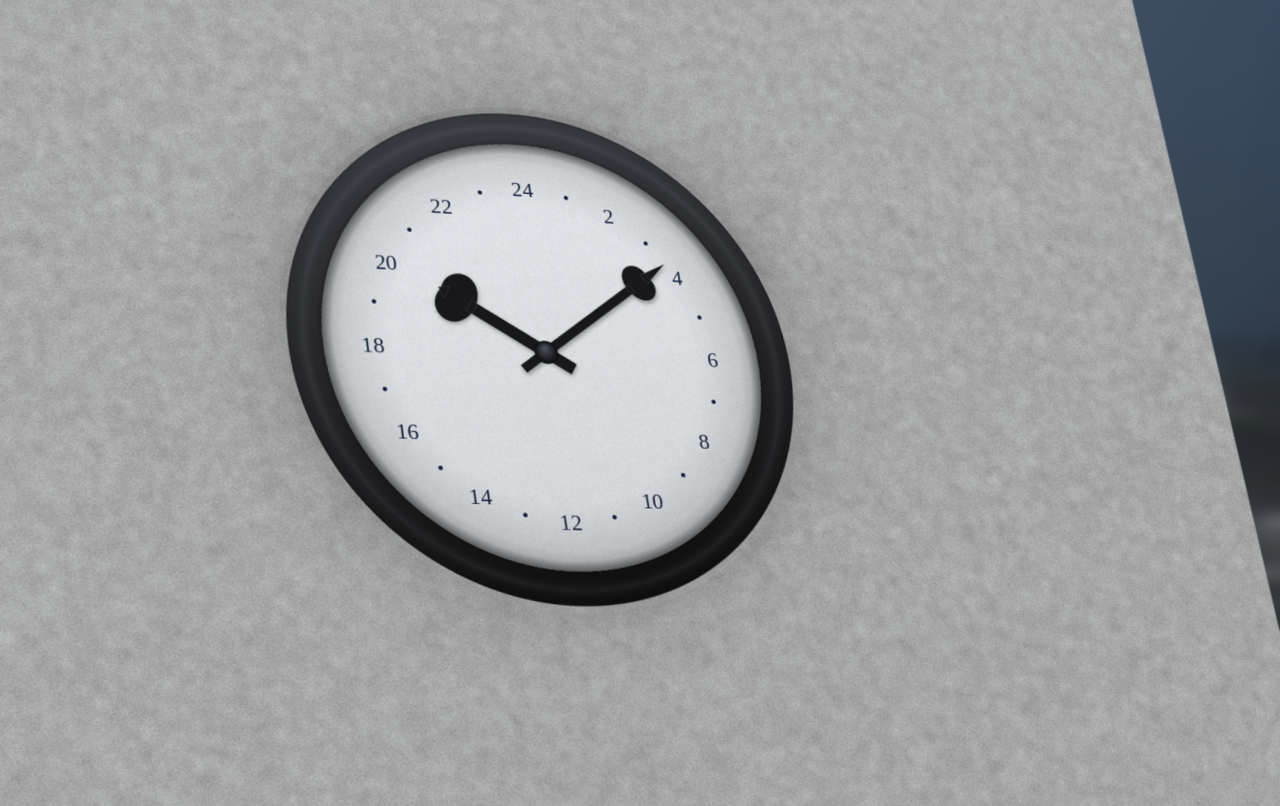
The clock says {"hour": 20, "minute": 9}
